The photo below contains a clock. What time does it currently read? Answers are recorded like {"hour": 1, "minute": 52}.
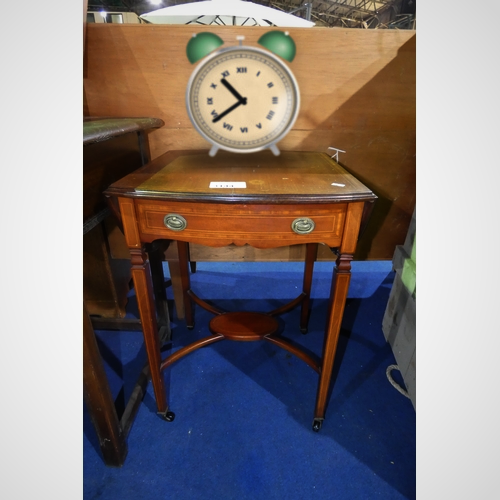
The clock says {"hour": 10, "minute": 39}
